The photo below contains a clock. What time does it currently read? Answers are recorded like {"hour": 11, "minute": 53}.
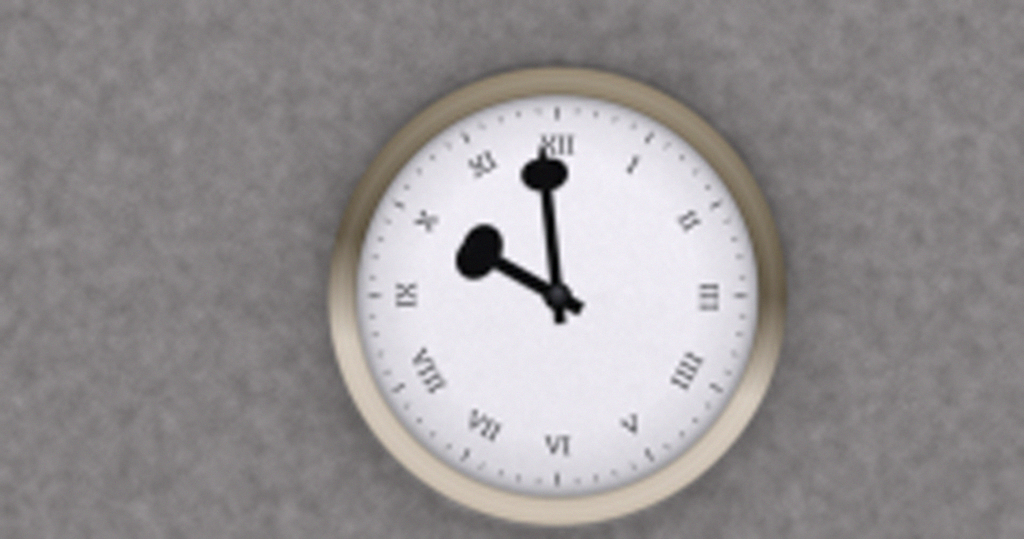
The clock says {"hour": 9, "minute": 59}
